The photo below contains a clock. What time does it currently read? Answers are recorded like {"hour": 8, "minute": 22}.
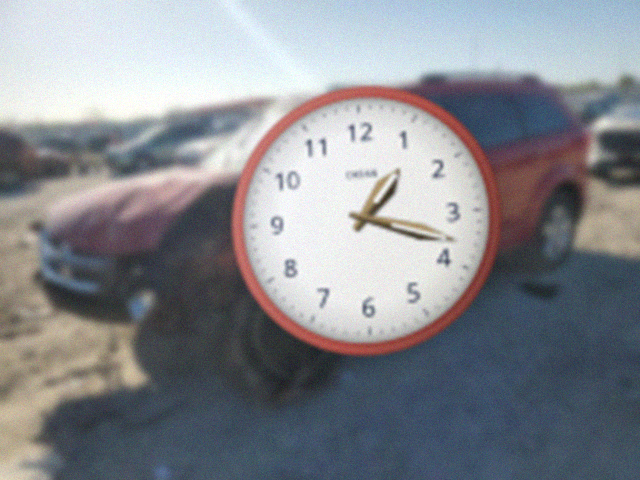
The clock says {"hour": 1, "minute": 18}
